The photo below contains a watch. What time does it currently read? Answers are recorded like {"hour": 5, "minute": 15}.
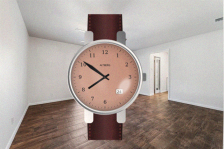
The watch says {"hour": 7, "minute": 51}
